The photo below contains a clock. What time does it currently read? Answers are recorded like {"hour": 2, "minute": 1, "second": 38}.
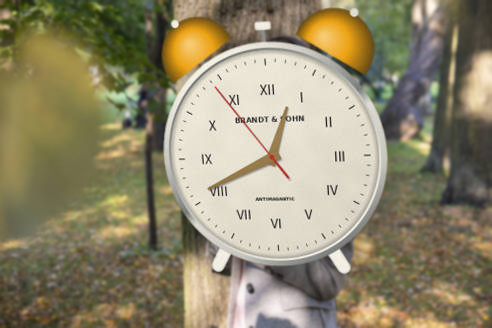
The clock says {"hour": 12, "minute": 40, "second": 54}
